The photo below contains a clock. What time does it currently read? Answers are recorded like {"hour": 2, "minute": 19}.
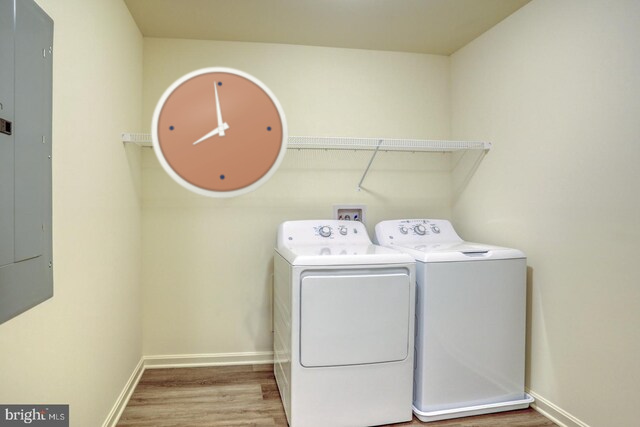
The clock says {"hour": 7, "minute": 59}
